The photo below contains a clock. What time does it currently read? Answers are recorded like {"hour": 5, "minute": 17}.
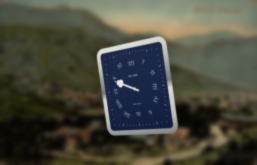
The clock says {"hour": 9, "minute": 49}
